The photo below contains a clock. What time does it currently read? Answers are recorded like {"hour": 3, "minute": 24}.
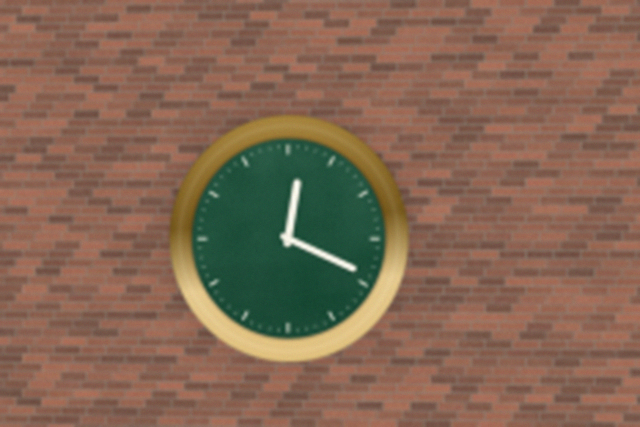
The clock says {"hour": 12, "minute": 19}
